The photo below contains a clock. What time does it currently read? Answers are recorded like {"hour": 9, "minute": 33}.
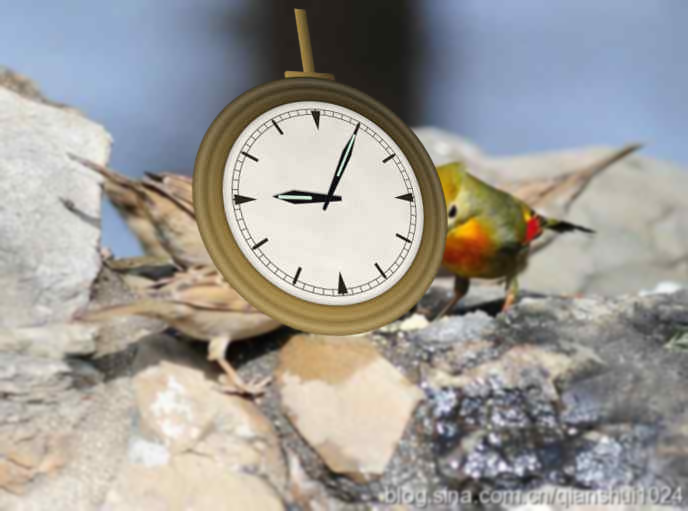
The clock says {"hour": 9, "minute": 5}
